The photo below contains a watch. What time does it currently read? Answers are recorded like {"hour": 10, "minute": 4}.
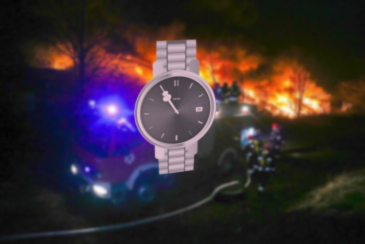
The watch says {"hour": 10, "minute": 55}
